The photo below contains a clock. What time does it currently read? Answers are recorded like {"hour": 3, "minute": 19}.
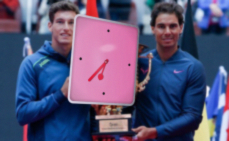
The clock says {"hour": 6, "minute": 37}
